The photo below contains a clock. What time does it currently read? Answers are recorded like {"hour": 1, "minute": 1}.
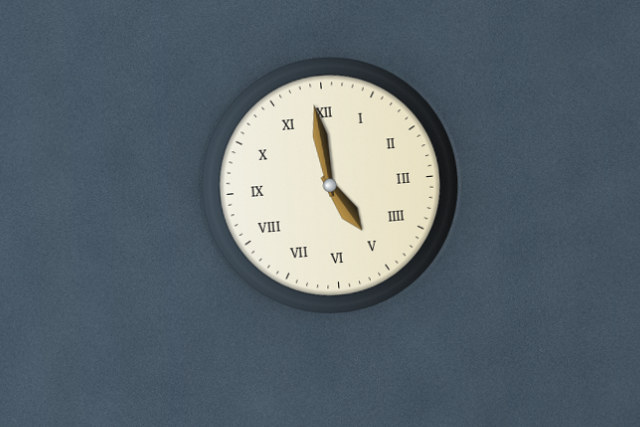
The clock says {"hour": 4, "minute": 59}
